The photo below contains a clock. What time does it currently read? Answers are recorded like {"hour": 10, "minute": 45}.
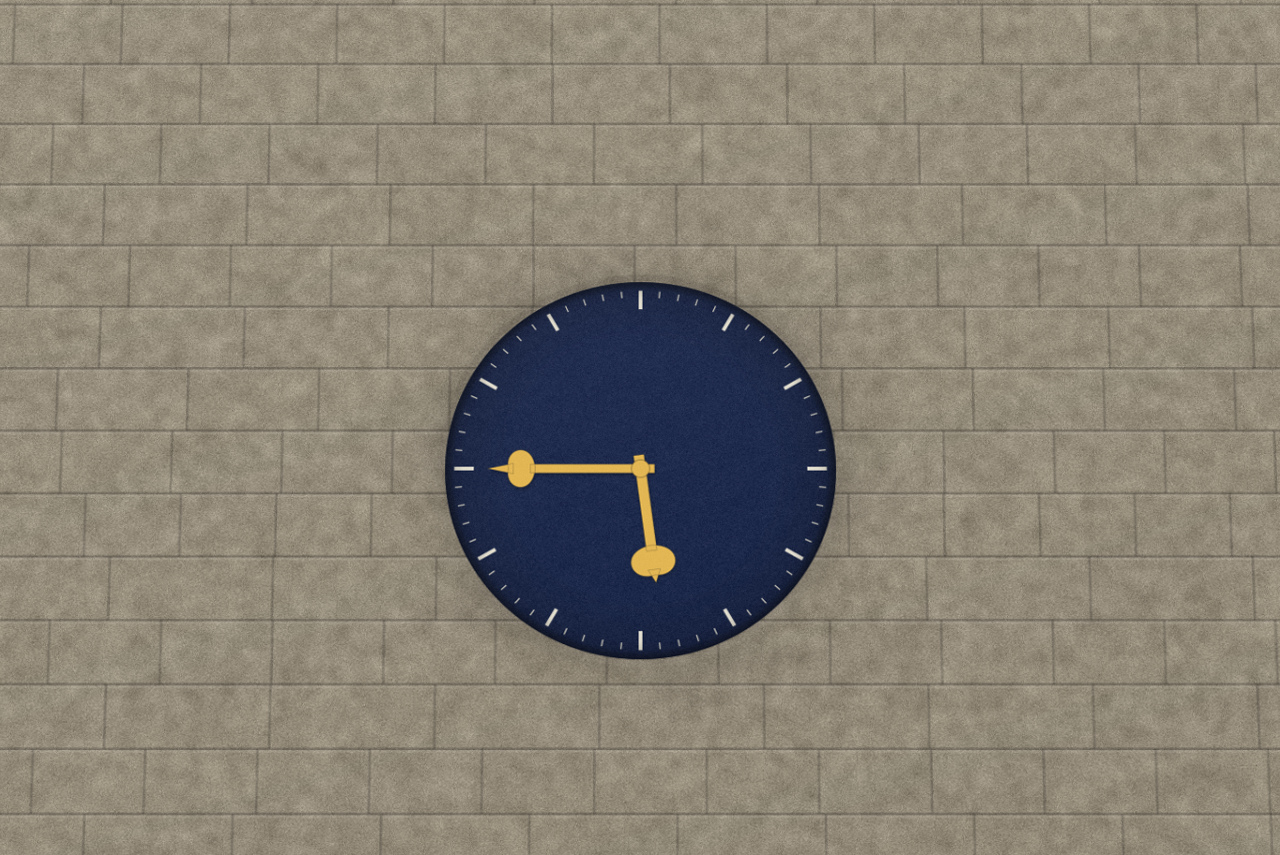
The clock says {"hour": 5, "minute": 45}
